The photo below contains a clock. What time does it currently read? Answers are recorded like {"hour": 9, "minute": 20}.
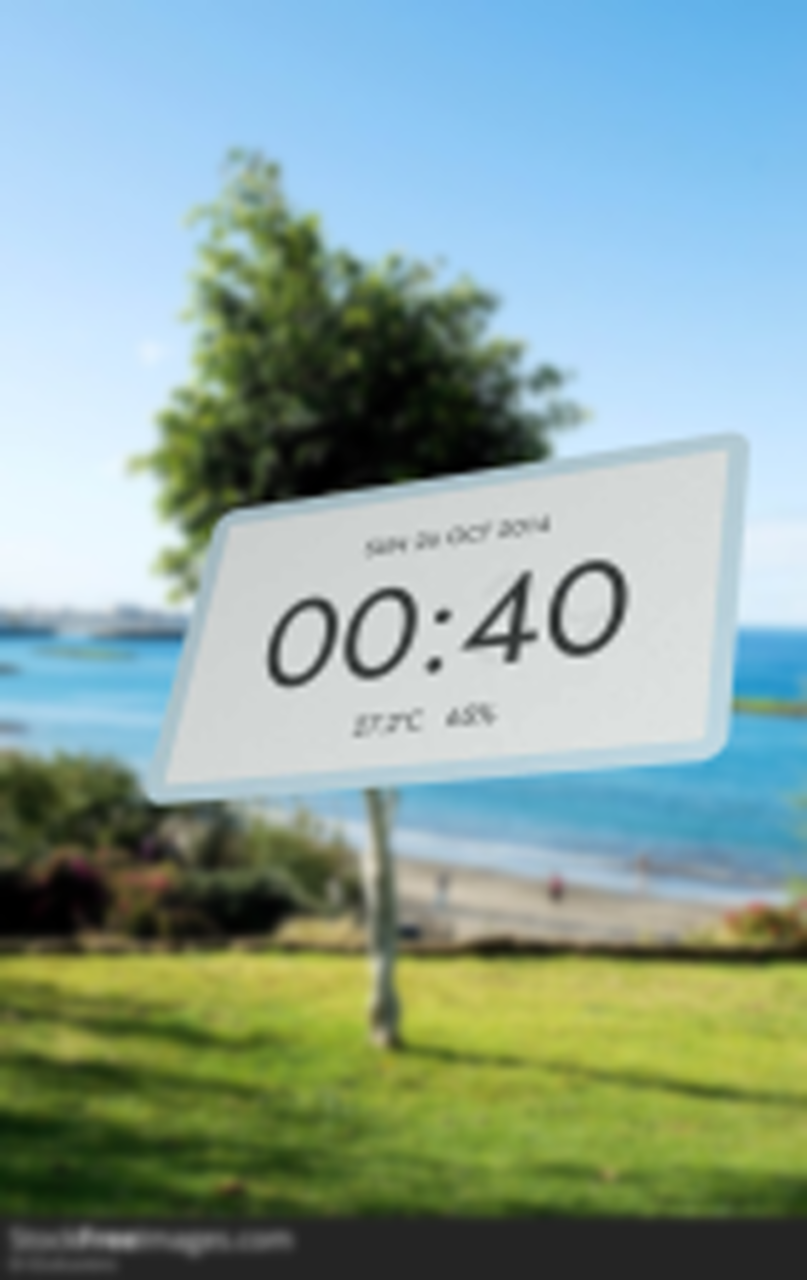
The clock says {"hour": 0, "minute": 40}
